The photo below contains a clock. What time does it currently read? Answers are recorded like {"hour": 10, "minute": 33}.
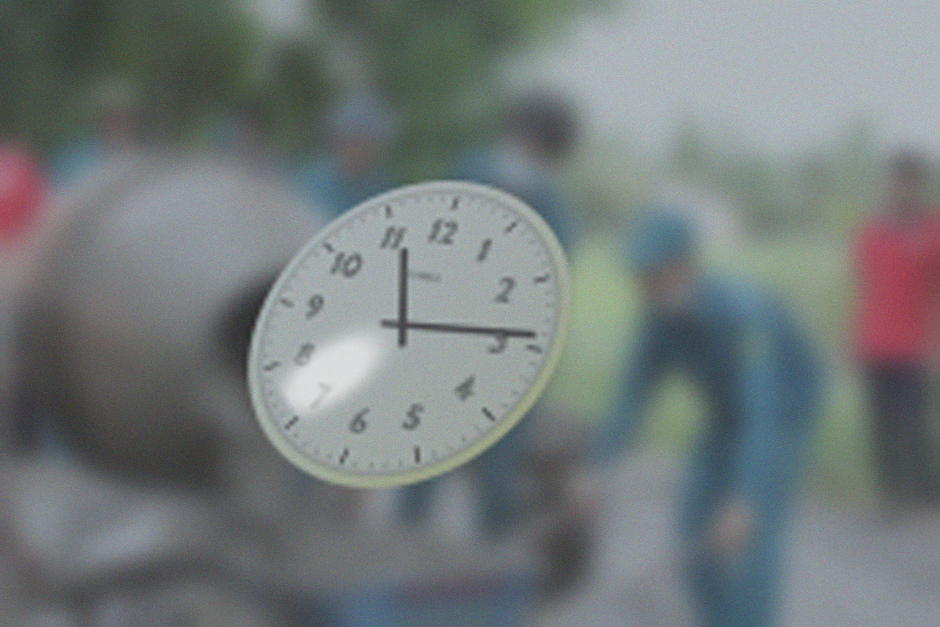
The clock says {"hour": 11, "minute": 14}
